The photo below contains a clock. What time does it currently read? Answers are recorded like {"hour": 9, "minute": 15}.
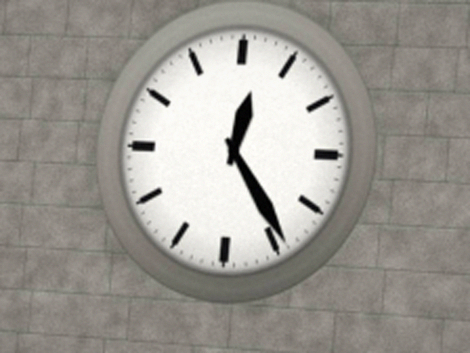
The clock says {"hour": 12, "minute": 24}
